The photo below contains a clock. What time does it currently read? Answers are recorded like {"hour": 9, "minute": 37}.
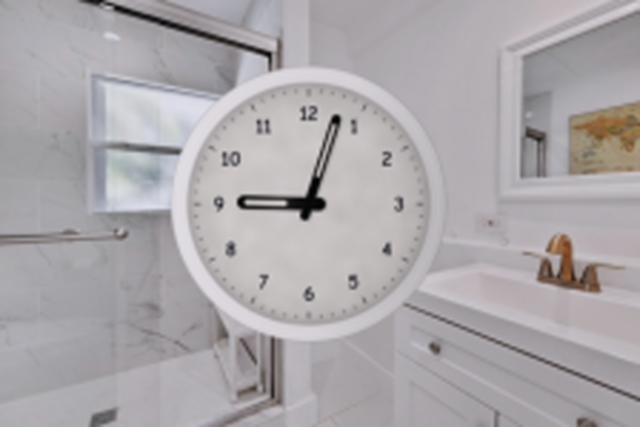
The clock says {"hour": 9, "minute": 3}
